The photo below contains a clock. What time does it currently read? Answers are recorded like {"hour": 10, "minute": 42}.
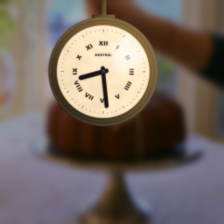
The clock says {"hour": 8, "minute": 29}
